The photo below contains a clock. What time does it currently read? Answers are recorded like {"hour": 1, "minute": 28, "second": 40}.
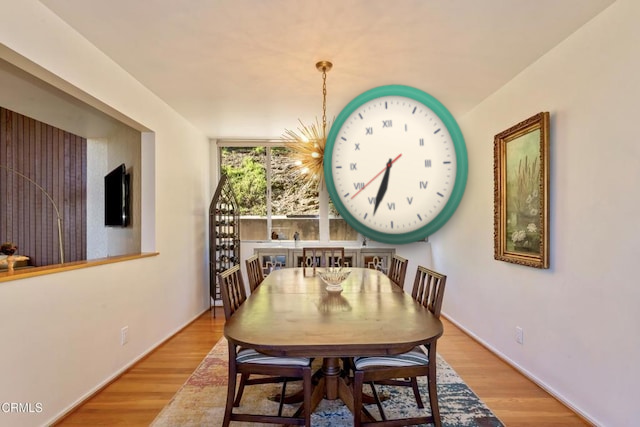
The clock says {"hour": 6, "minute": 33, "second": 39}
